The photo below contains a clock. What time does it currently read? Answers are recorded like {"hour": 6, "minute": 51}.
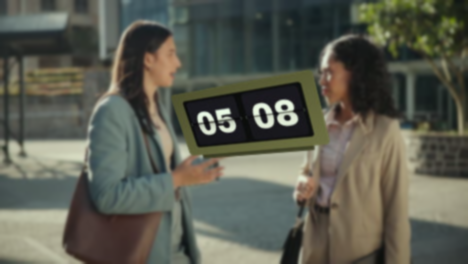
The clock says {"hour": 5, "minute": 8}
